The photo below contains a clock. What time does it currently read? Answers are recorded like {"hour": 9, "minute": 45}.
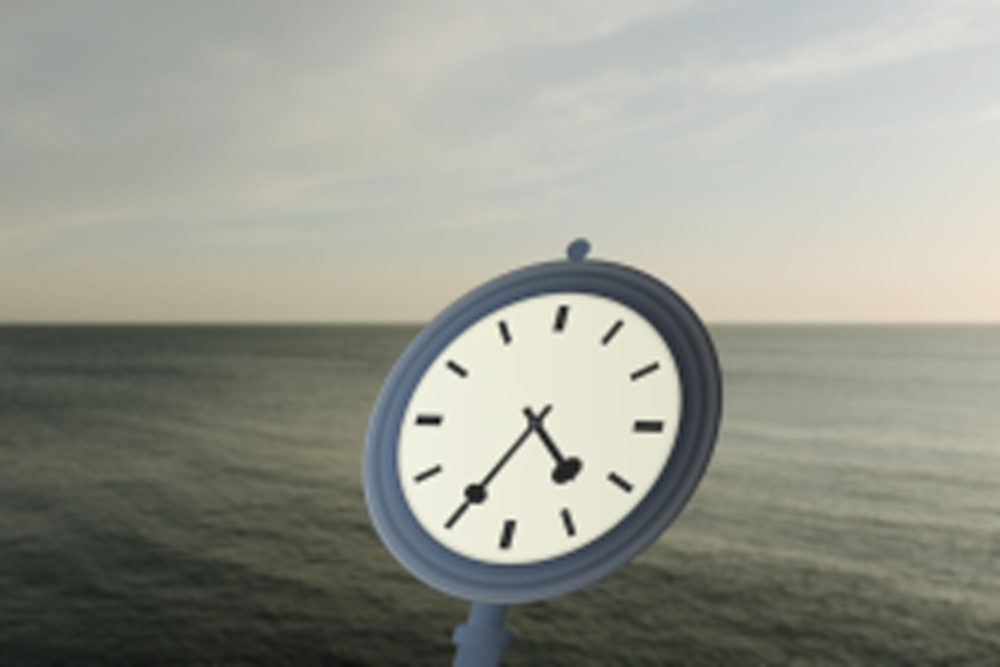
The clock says {"hour": 4, "minute": 35}
